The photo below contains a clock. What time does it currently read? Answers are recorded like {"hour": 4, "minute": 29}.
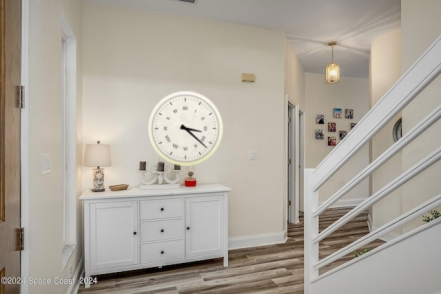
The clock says {"hour": 3, "minute": 22}
